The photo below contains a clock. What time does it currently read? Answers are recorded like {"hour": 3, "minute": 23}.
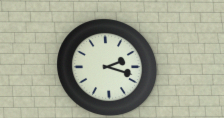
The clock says {"hour": 2, "minute": 18}
